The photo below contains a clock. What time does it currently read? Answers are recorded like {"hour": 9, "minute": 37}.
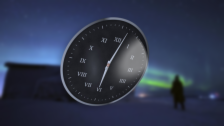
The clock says {"hour": 6, "minute": 2}
